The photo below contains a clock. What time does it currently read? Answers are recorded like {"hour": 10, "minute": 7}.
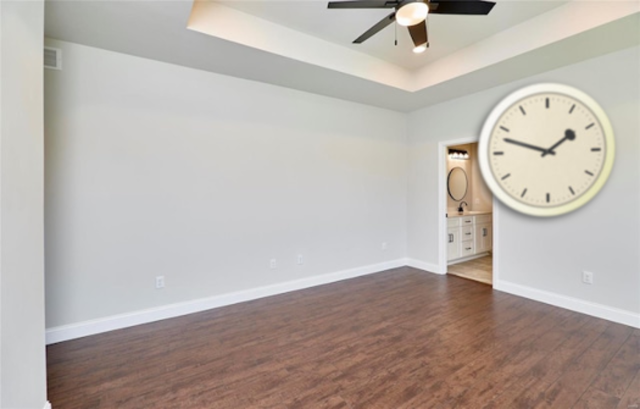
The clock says {"hour": 1, "minute": 48}
